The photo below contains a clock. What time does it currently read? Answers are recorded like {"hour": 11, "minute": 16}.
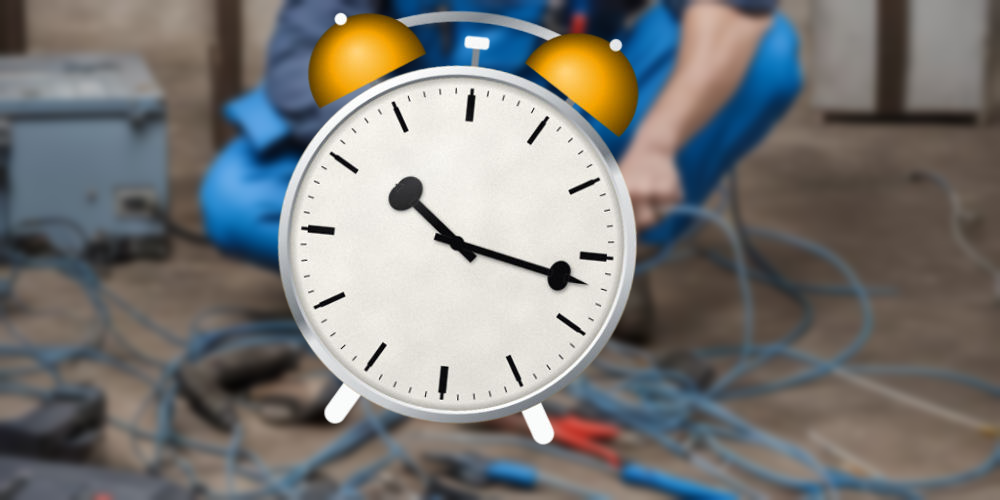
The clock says {"hour": 10, "minute": 17}
